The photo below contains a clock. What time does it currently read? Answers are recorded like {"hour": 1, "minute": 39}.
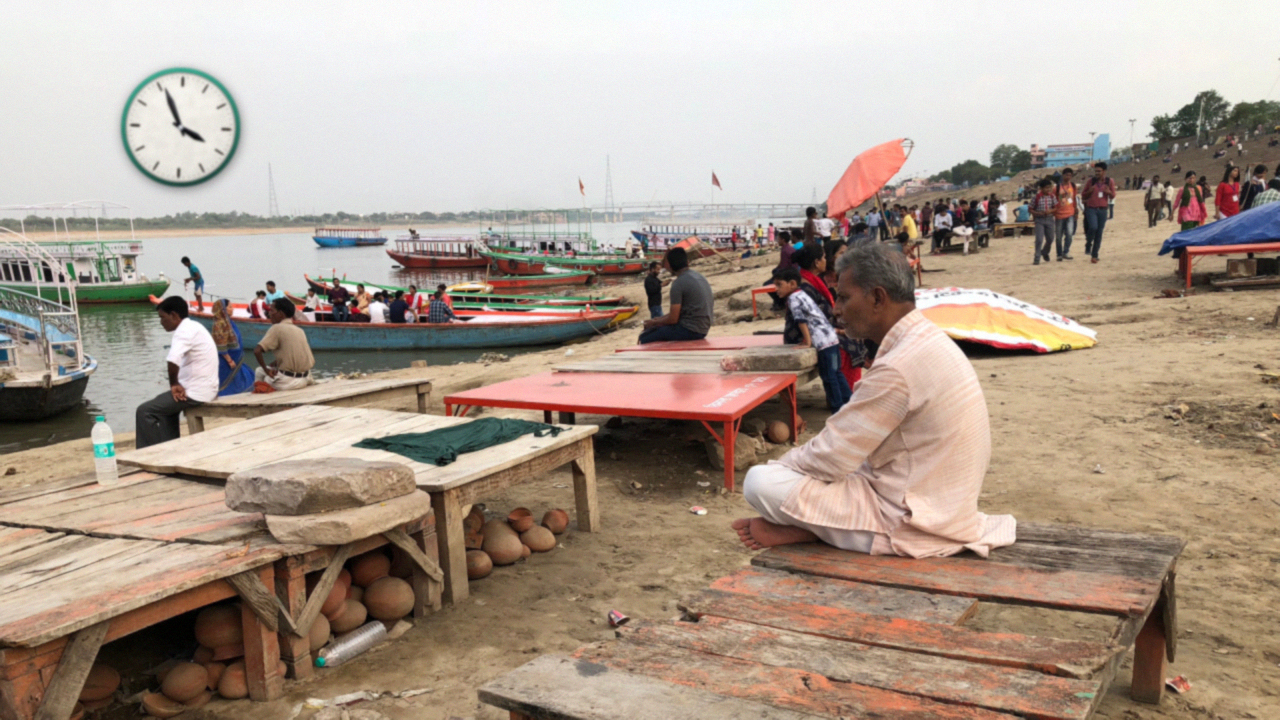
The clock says {"hour": 3, "minute": 56}
